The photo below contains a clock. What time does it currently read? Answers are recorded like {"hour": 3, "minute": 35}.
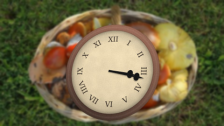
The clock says {"hour": 3, "minute": 17}
